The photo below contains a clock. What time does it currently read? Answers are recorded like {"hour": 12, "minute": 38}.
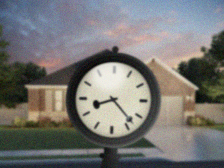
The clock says {"hour": 8, "minute": 23}
